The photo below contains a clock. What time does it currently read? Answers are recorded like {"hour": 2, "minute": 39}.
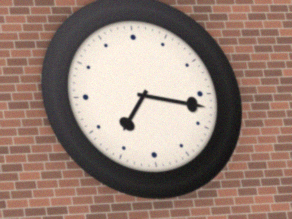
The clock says {"hour": 7, "minute": 17}
